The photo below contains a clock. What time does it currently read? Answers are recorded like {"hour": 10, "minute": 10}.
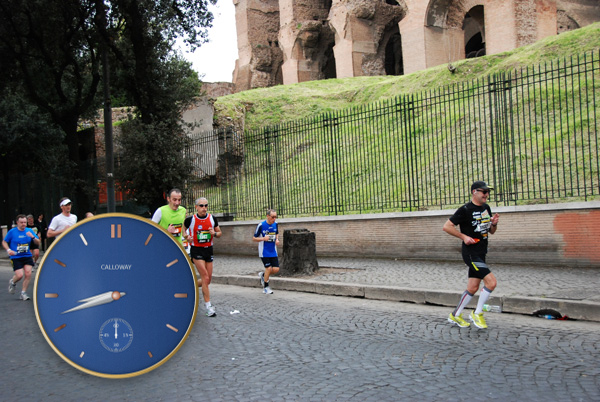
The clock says {"hour": 8, "minute": 42}
